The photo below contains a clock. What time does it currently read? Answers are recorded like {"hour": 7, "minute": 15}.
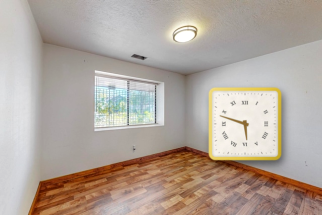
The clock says {"hour": 5, "minute": 48}
